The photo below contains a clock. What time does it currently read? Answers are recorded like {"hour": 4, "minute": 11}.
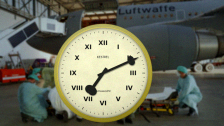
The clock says {"hour": 7, "minute": 11}
